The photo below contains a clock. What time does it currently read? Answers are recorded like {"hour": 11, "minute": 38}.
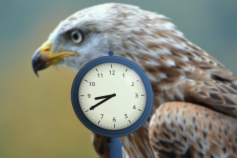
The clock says {"hour": 8, "minute": 40}
